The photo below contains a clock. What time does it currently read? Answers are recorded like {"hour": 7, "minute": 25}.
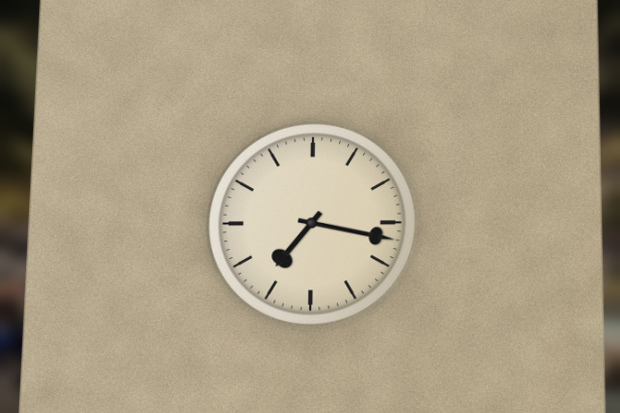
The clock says {"hour": 7, "minute": 17}
